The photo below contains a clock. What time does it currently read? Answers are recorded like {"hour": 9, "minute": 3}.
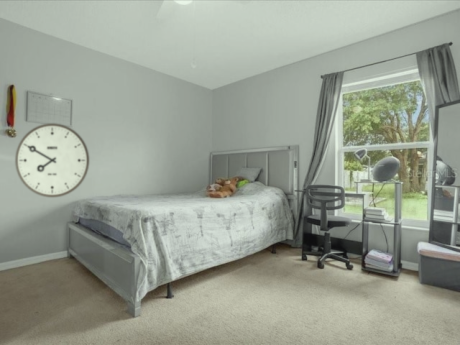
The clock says {"hour": 7, "minute": 50}
